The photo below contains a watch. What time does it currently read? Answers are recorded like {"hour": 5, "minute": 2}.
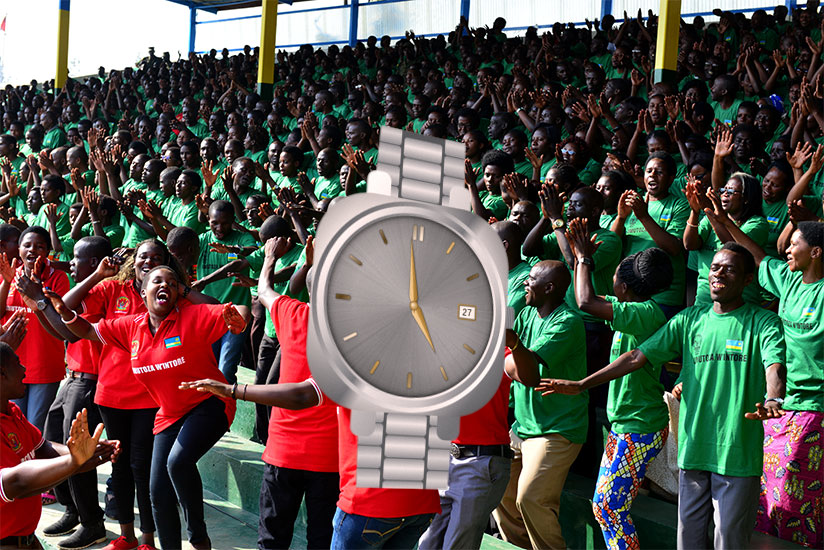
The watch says {"hour": 4, "minute": 59}
